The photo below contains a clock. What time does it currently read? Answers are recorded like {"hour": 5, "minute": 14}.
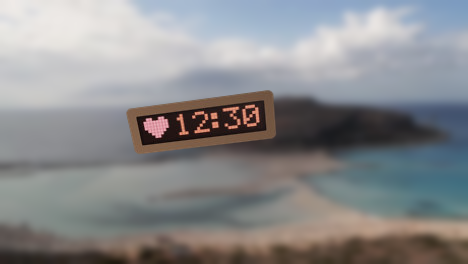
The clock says {"hour": 12, "minute": 30}
